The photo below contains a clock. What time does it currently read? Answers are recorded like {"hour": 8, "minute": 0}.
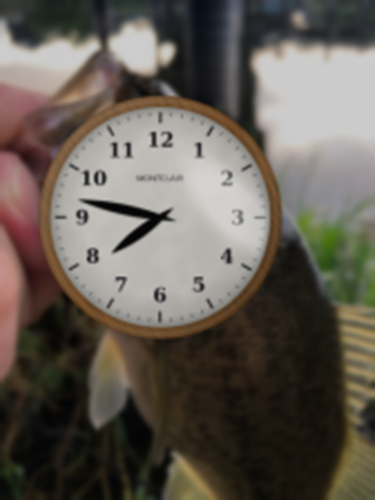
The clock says {"hour": 7, "minute": 47}
